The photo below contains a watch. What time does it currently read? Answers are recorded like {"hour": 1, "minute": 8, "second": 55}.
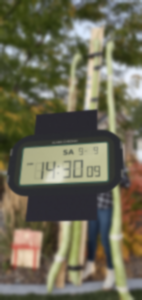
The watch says {"hour": 14, "minute": 30, "second": 9}
